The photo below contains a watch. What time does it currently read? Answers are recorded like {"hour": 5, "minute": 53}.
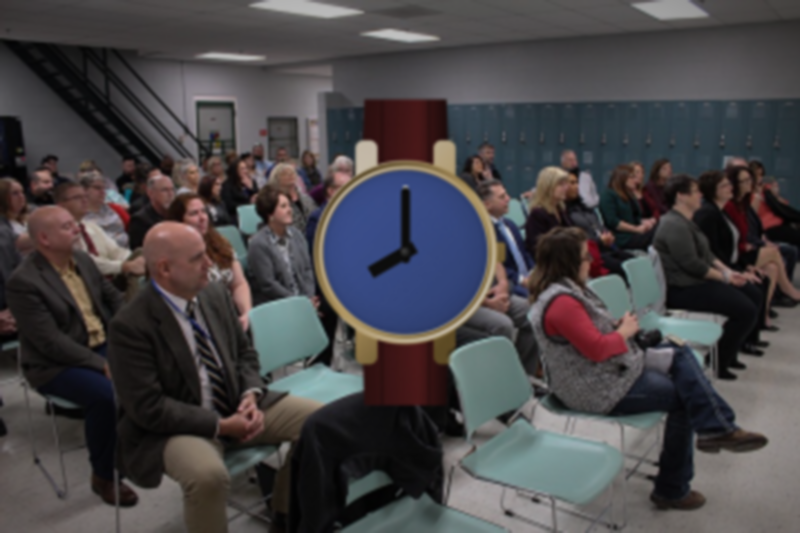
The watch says {"hour": 8, "minute": 0}
